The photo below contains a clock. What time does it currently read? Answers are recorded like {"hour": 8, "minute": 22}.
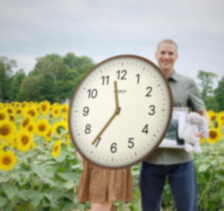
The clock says {"hour": 11, "minute": 36}
